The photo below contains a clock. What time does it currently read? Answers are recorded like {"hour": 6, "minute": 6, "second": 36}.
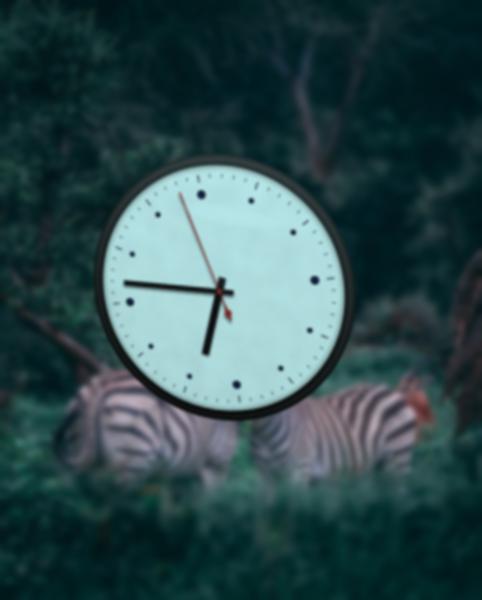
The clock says {"hour": 6, "minute": 46, "second": 58}
